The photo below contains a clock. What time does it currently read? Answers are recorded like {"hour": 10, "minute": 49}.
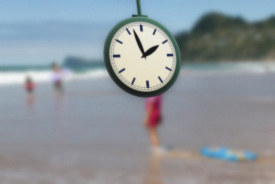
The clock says {"hour": 1, "minute": 57}
